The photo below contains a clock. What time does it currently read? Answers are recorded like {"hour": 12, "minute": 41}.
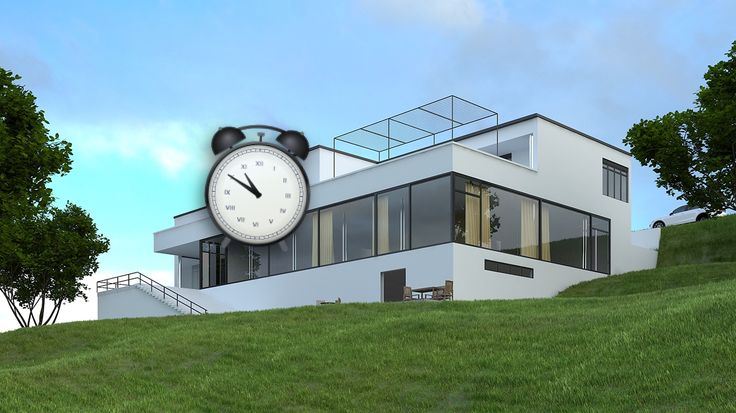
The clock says {"hour": 10, "minute": 50}
